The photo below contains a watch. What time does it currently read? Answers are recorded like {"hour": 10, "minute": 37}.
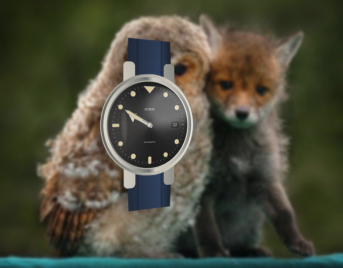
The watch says {"hour": 9, "minute": 50}
